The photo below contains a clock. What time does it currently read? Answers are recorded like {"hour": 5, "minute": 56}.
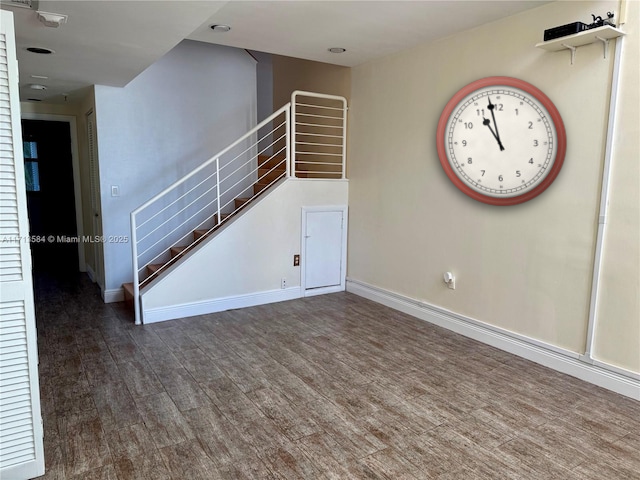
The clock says {"hour": 10, "minute": 58}
